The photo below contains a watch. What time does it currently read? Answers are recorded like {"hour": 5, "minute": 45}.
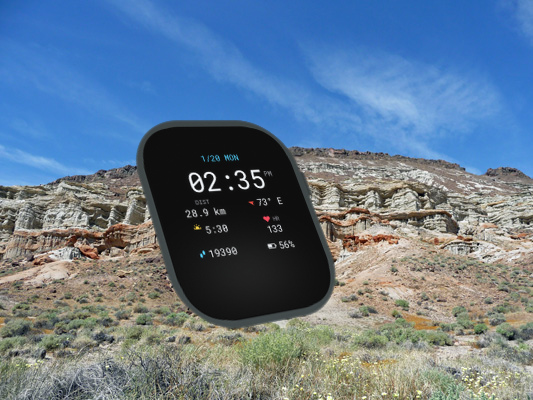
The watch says {"hour": 2, "minute": 35}
